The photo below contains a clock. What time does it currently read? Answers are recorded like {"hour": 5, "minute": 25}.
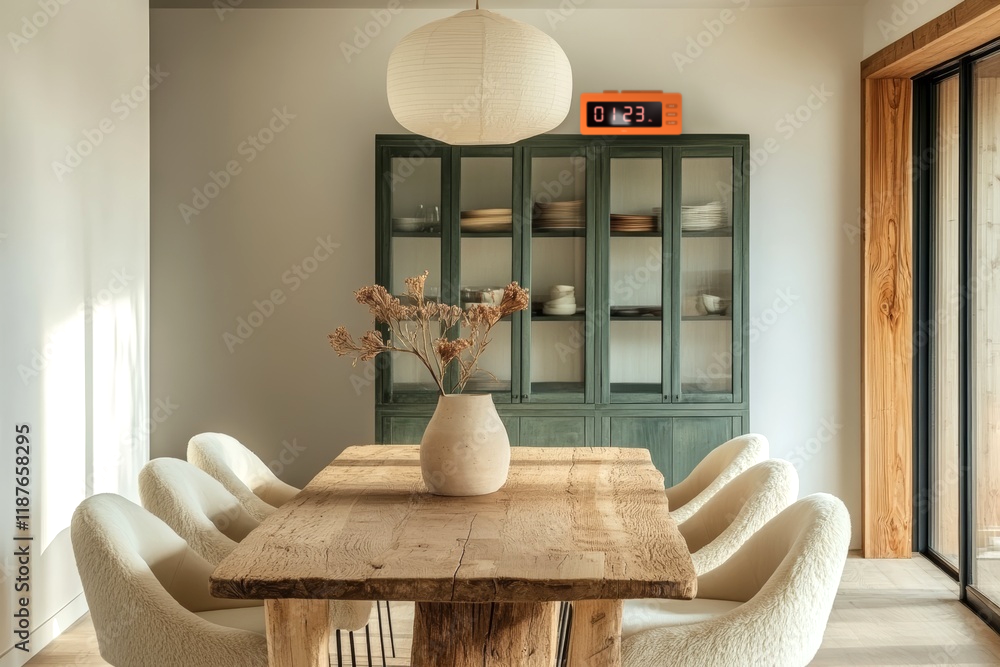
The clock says {"hour": 1, "minute": 23}
